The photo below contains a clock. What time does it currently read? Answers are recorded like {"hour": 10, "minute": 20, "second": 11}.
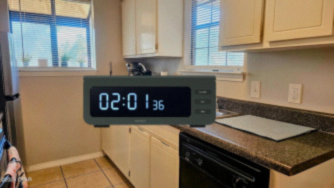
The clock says {"hour": 2, "minute": 1, "second": 36}
